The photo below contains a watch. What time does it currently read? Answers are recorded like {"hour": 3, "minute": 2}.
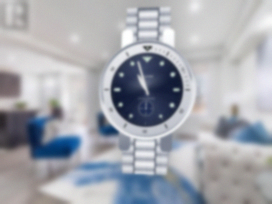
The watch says {"hour": 10, "minute": 57}
